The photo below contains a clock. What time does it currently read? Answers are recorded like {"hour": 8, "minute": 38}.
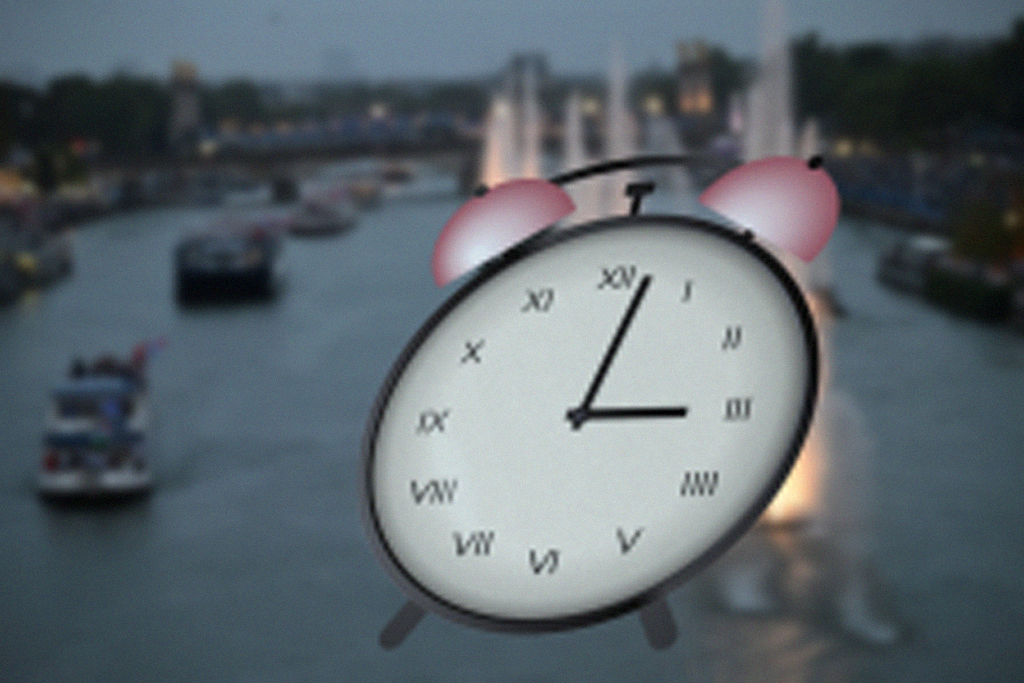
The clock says {"hour": 3, "minute": 2}
